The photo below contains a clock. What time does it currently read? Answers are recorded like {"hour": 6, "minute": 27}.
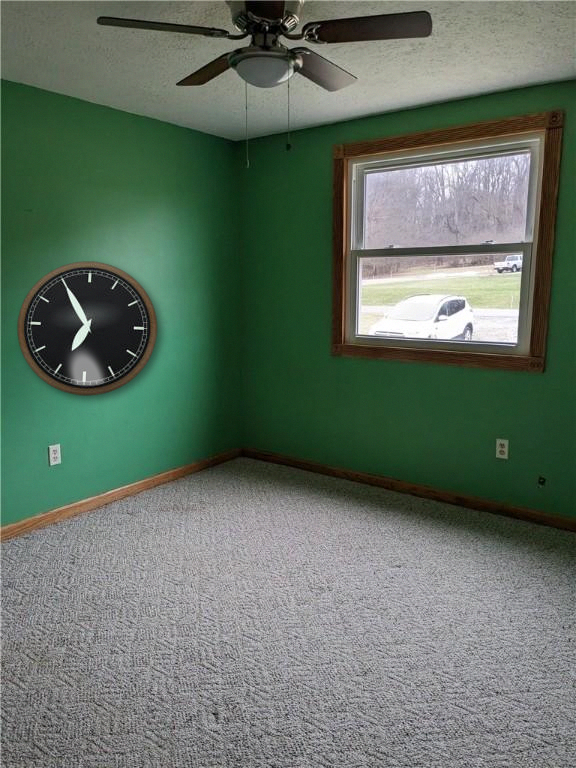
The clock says {"hour": 6, "minute": 55}
